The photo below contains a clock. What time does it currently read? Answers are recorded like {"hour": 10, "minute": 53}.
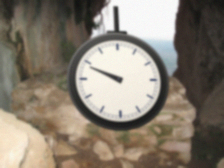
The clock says {"hour": 9, "minute": 49}
